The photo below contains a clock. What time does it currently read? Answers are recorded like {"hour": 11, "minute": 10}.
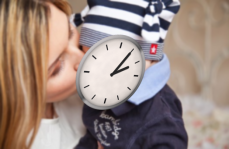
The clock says {"hour": 2, "minute": 5}
